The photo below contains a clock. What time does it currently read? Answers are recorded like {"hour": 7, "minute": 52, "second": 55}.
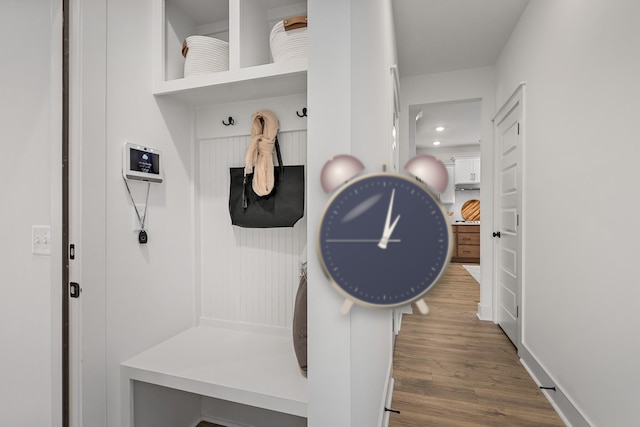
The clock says {"hour": 1, "minute": 1, "second": 45}
